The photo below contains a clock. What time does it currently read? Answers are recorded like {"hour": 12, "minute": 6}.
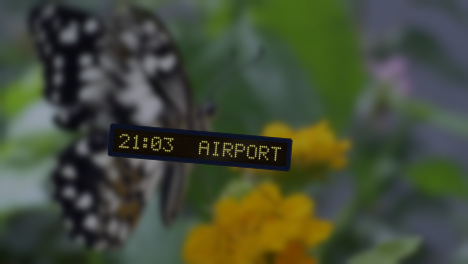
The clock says {"hour": 21, "minute": 3}
